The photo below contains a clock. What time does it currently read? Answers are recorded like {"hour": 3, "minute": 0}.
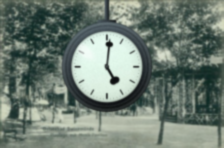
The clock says {"hour": 5, "minute": 1}
